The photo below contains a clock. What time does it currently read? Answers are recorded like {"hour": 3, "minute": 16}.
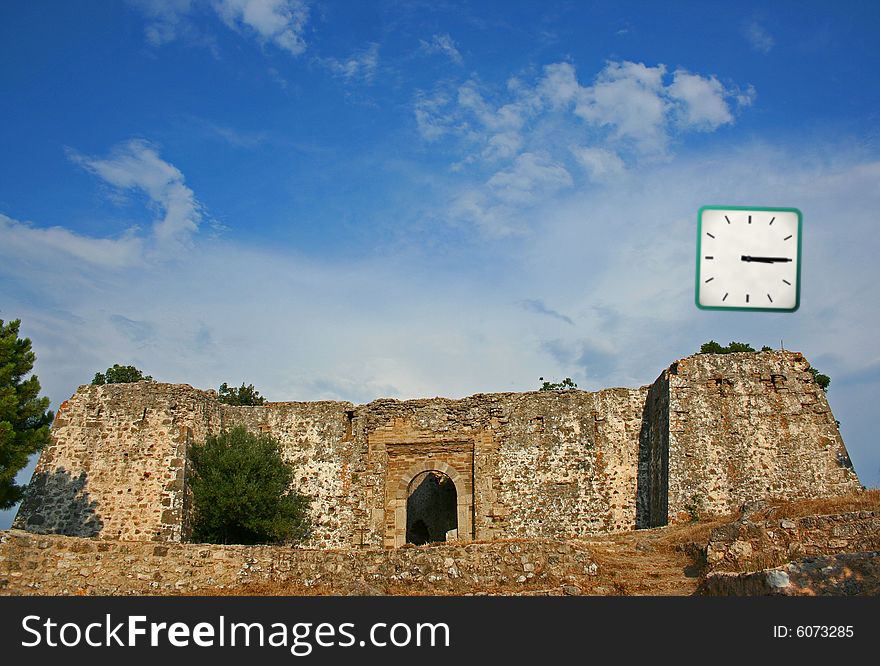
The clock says {"hour": 3, "minute": 15}
